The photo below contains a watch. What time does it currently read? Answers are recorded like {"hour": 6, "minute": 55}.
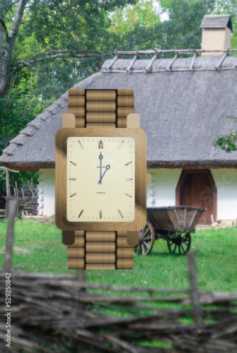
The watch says {"hour": 1, "minute": 0}
